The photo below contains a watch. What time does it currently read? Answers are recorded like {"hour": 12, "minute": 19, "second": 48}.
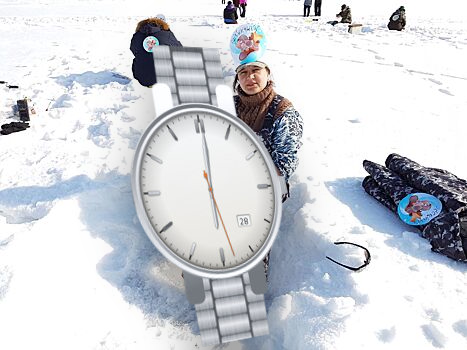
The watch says {"hour": 6, "minute": 0, "second": 28}
